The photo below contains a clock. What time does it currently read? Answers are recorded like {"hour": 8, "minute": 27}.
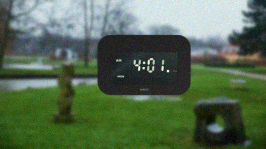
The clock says {"hour": 4, "minute": 1}
